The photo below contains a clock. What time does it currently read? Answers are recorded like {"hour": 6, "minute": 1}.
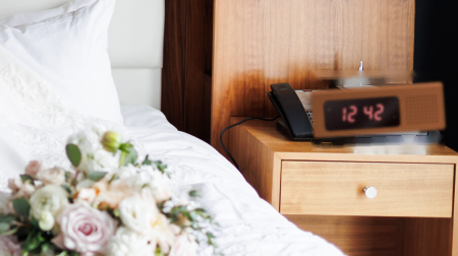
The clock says {"hour": 12, "minute": 42}
